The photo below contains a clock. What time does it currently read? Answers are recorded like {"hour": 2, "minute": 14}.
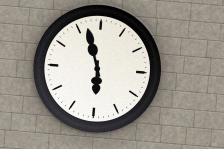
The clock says {"hour": 5, "minute": 57}
